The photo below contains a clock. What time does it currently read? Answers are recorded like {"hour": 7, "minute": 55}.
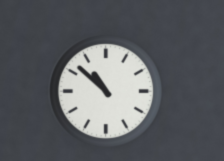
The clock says {"hour": 10, "minute": 52}
